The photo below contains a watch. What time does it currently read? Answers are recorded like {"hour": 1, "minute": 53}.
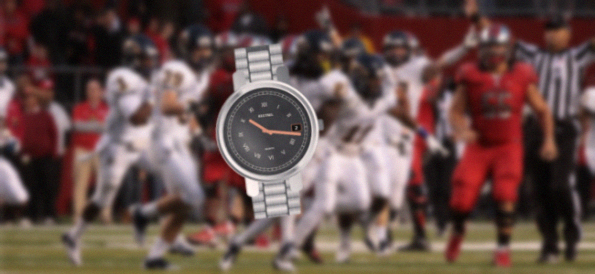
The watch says {"hour": 10, "minute": 17}
